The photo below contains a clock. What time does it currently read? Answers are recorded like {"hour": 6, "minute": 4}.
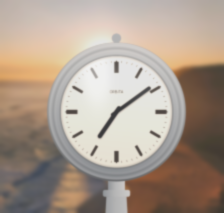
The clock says {"hour": 7, "minute": 9}
